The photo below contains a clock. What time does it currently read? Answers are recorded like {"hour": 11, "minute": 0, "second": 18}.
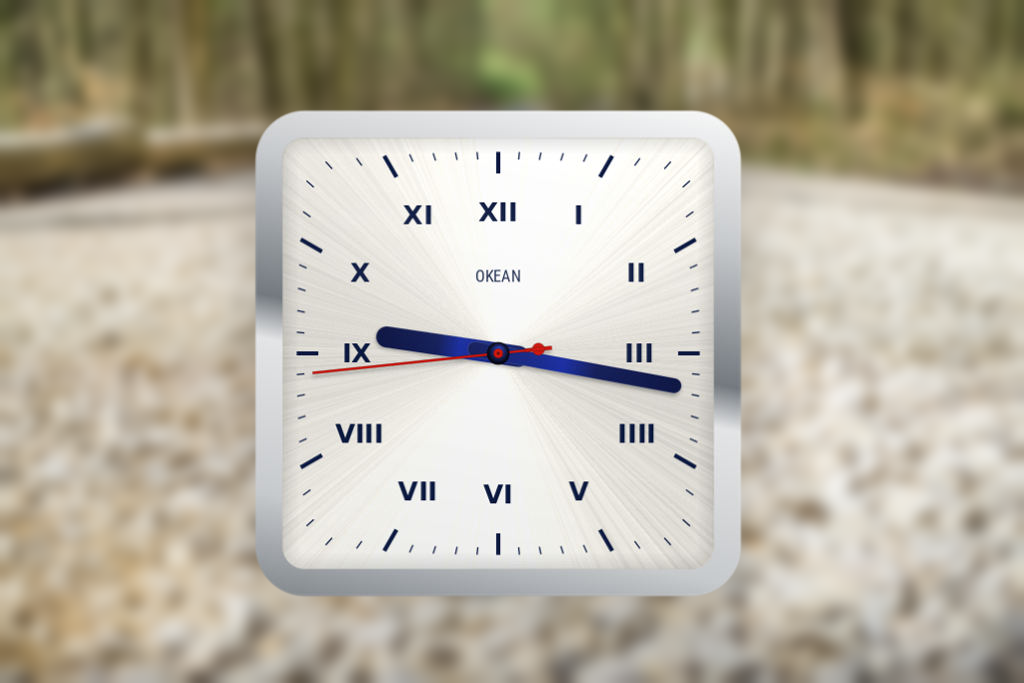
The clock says {"hour": 9, "minute": 16, "second": 44}
